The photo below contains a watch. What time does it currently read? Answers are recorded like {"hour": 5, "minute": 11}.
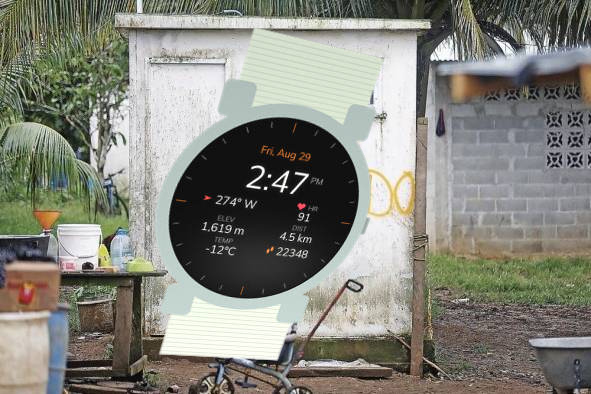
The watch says {"hour": 2, "minute": 47}
